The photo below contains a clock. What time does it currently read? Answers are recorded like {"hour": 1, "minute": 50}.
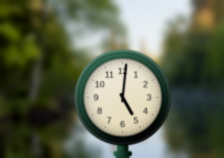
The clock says {"hour": 5, "minute": 1}
